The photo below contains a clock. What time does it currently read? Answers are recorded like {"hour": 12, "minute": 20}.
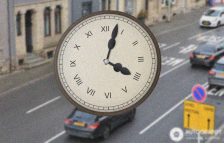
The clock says {"hour": 4, "minute": 3}
